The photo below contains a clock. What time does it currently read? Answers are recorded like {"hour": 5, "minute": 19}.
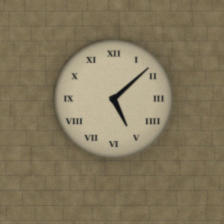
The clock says {"hour": 5, "minute": 8}
